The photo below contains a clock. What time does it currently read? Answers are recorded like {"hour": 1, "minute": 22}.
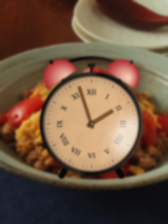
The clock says {"hour": 1, "minute": 57}
